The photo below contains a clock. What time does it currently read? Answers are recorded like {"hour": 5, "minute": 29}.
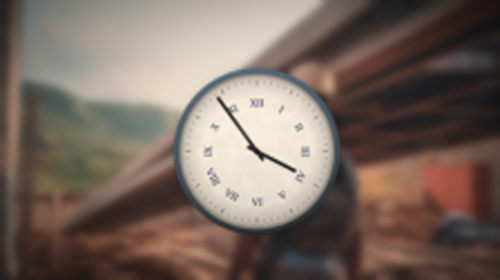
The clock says {"hour": 3, "minute": 54}
